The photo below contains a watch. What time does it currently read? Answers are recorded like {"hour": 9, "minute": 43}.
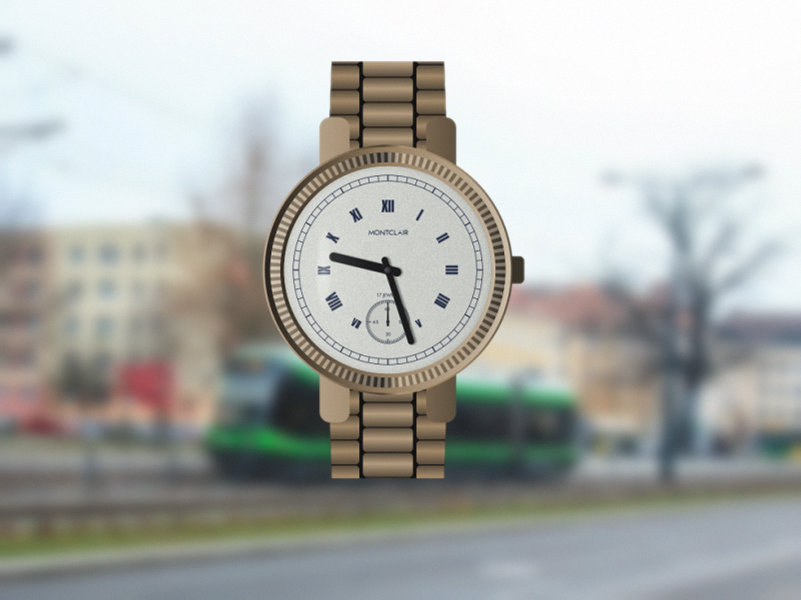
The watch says {"hour": 9, "minute": 27}
